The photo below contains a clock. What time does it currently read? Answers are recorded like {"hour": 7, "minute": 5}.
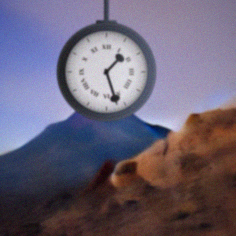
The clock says {"hour": 1, "minute": 27}
